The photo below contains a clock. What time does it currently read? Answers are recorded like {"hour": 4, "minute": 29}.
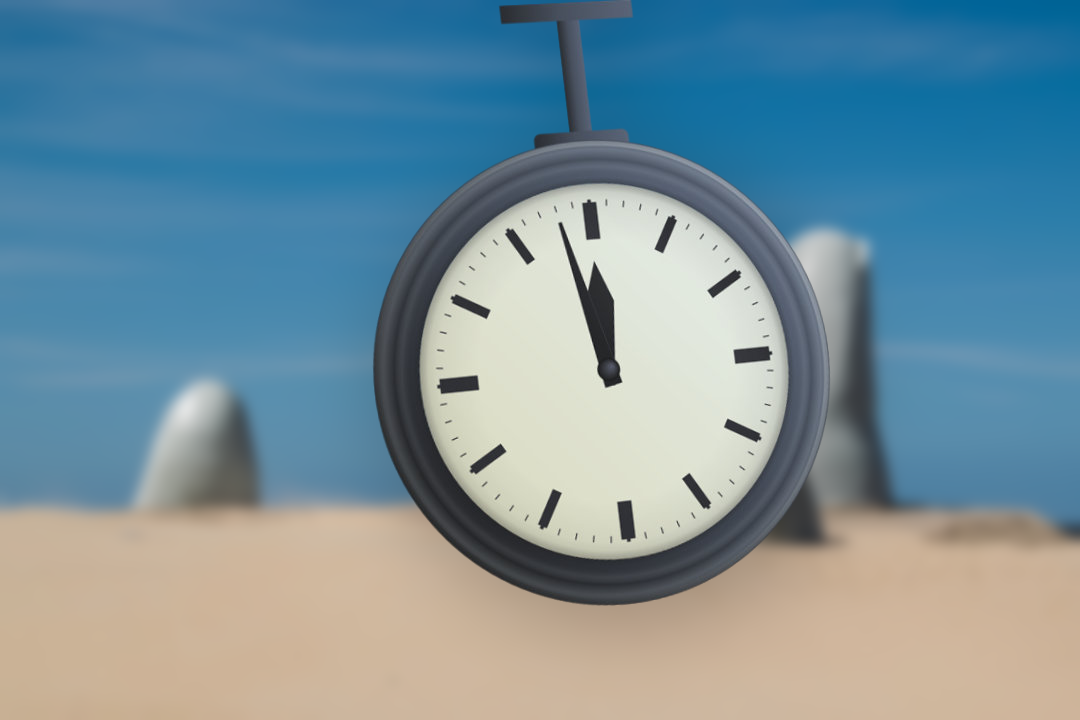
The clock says {"hour": 11, "minute": 58}
